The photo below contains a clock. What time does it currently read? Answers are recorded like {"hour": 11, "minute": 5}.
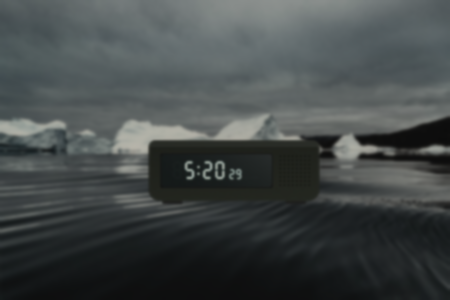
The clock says {"hour": 5, "minute": 20}
